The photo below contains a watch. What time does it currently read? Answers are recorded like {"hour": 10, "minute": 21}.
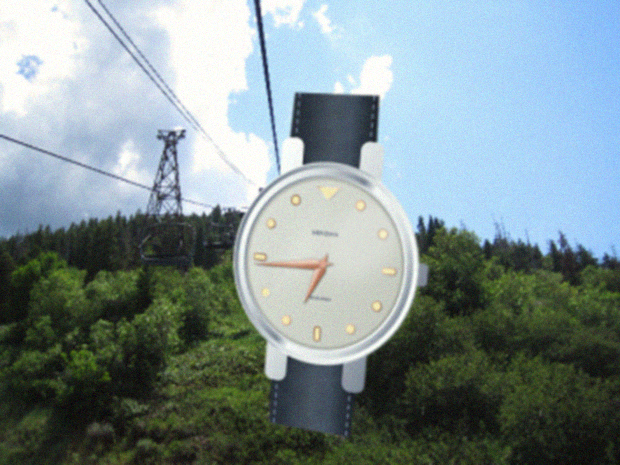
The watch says {"hour": 6, "minute": 44}
